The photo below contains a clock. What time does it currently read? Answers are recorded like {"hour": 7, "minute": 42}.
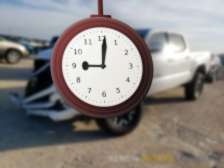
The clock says {"hour": 9, "minute": 1}
